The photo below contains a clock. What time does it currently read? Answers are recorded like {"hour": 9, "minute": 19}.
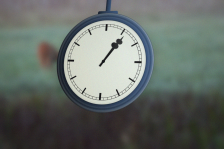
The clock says {"hour": 1, "minute": 6}
